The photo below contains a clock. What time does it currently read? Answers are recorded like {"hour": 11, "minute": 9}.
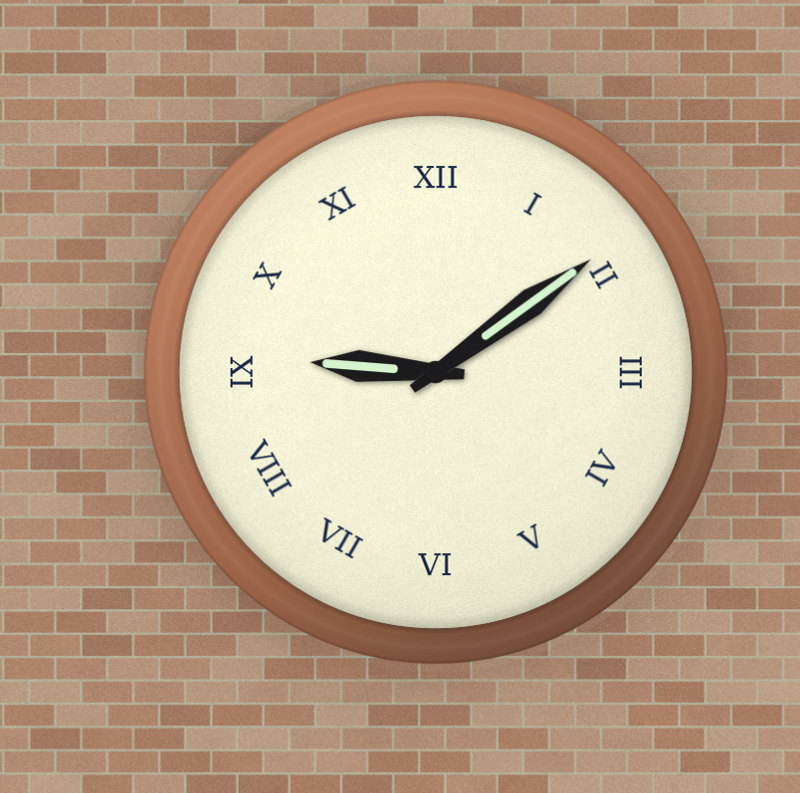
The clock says {"hour": 9, "minute": 9}
